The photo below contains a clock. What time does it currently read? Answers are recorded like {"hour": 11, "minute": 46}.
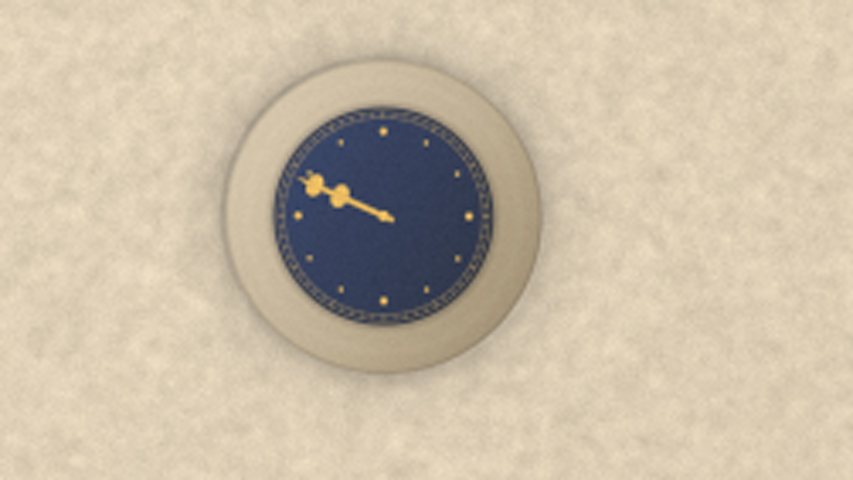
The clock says {"hour": 9, "minute": 49}
